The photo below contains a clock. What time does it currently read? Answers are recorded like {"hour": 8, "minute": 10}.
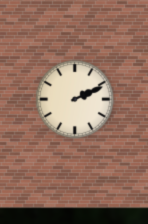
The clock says {"hour": 2, "minute": 11}
